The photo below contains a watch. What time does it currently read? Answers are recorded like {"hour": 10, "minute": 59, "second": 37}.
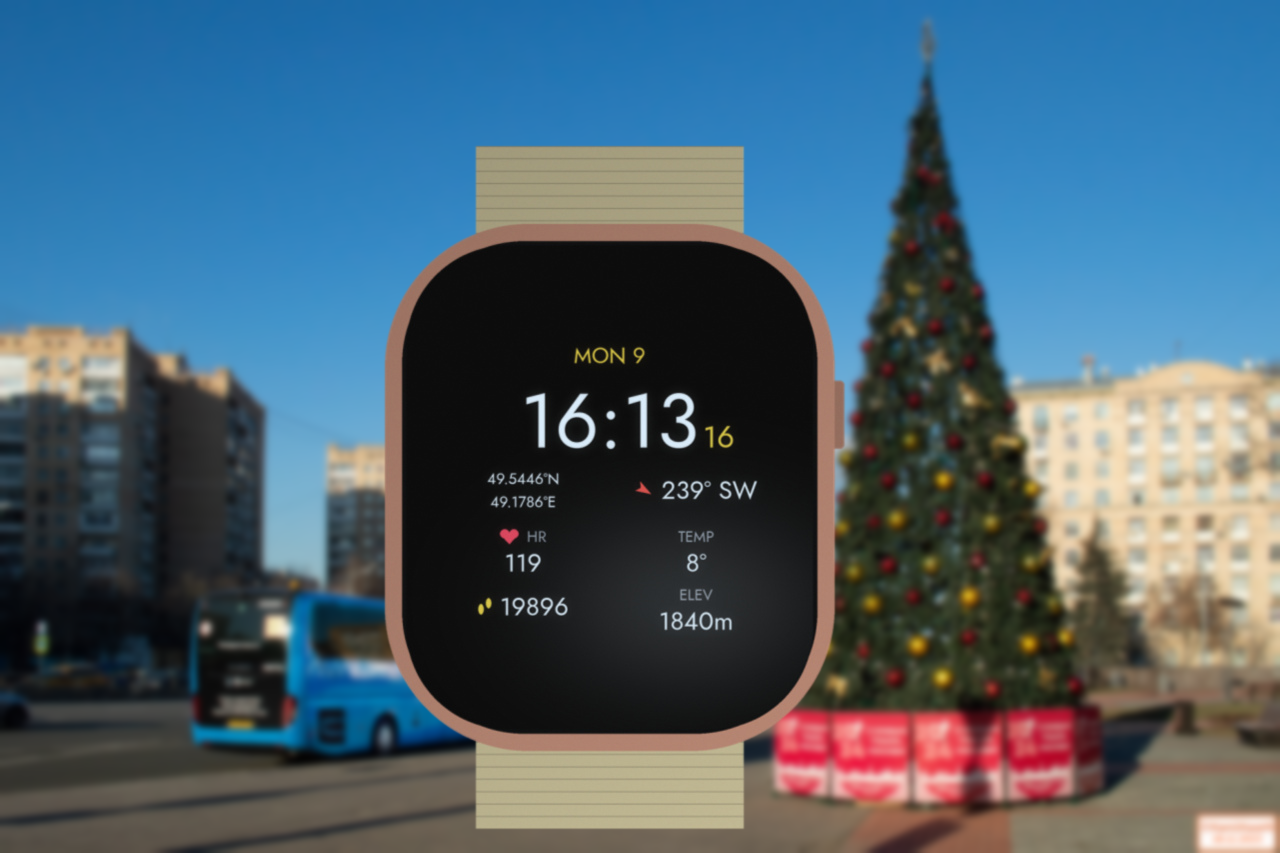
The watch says {"hour": 16, "minute": 13, "second": 16}
